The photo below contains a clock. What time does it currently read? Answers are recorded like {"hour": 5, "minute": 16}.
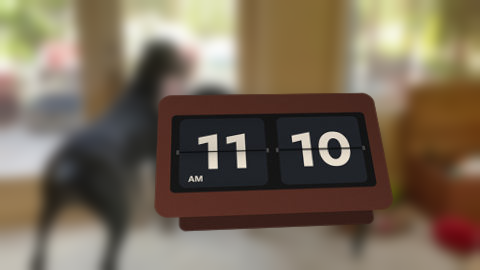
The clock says {"hour": 11, "minute": 10}
